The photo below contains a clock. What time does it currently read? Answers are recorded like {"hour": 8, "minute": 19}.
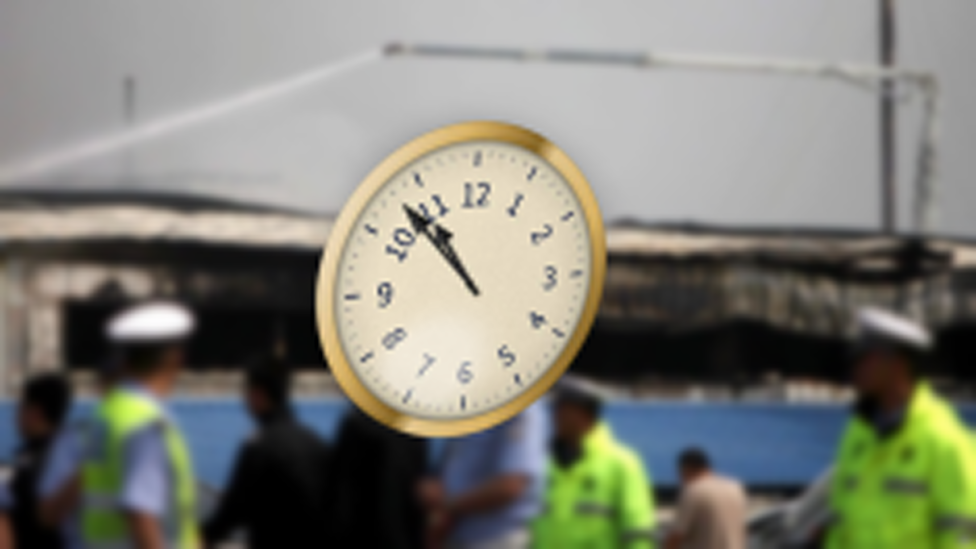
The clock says {"hour": 10, "minute": 53}
